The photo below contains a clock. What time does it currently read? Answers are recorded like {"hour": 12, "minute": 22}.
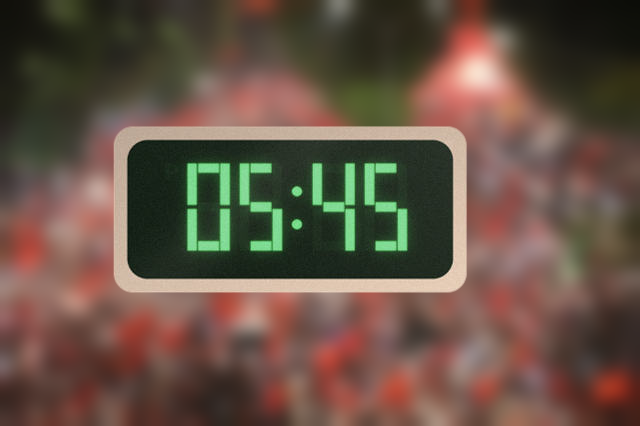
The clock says {"hour": 5, "minute": 45}
